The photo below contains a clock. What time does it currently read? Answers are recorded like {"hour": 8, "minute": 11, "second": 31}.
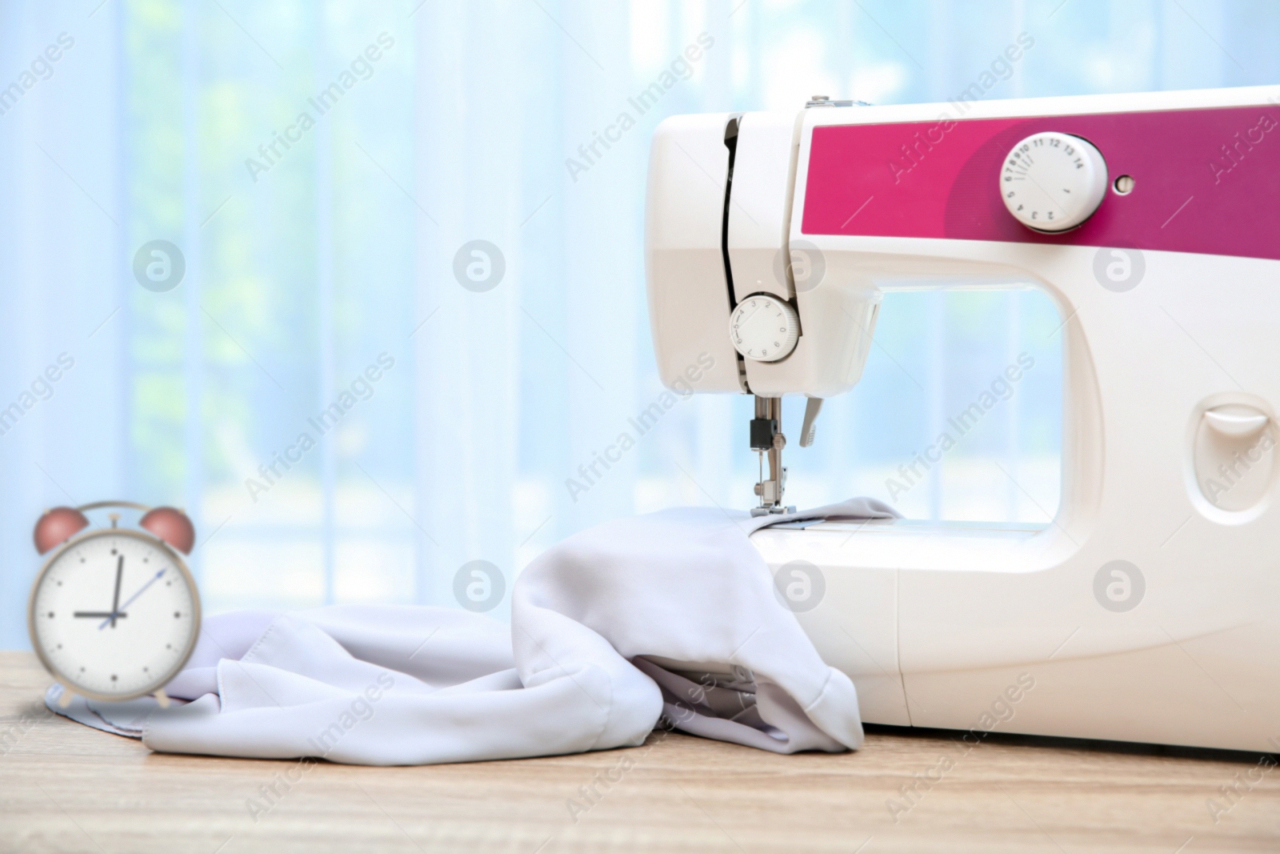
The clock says {"hour": 9, "minute": 1, "second": 8}
